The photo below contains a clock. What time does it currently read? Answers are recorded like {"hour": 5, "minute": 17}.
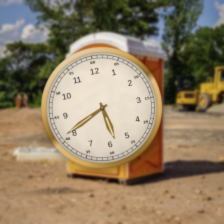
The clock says {"hour": 5, "minute": 41}
